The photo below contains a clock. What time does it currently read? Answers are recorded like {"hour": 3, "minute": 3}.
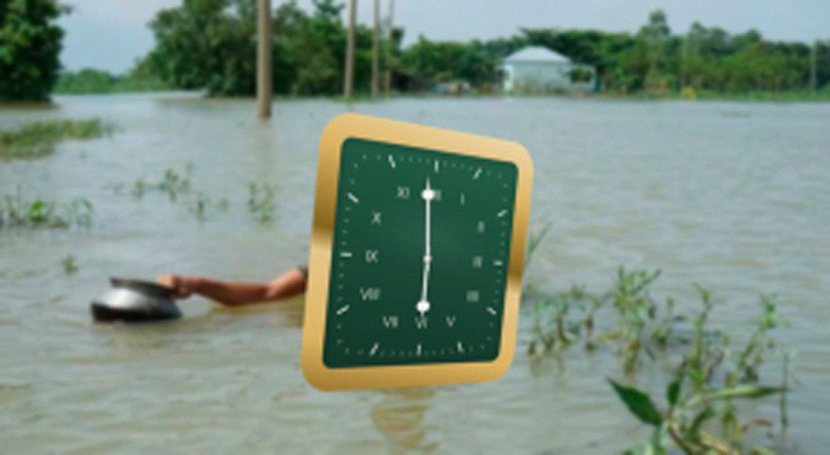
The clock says {"hour": 5, "minute": 59}
